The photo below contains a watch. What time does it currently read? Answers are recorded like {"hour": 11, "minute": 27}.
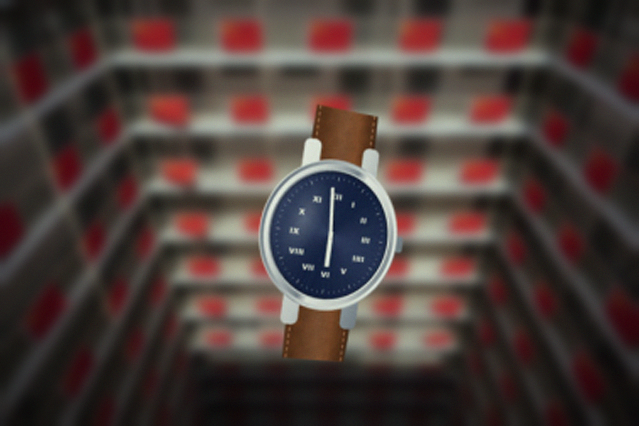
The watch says {"hour": 5, "minute": 59}
